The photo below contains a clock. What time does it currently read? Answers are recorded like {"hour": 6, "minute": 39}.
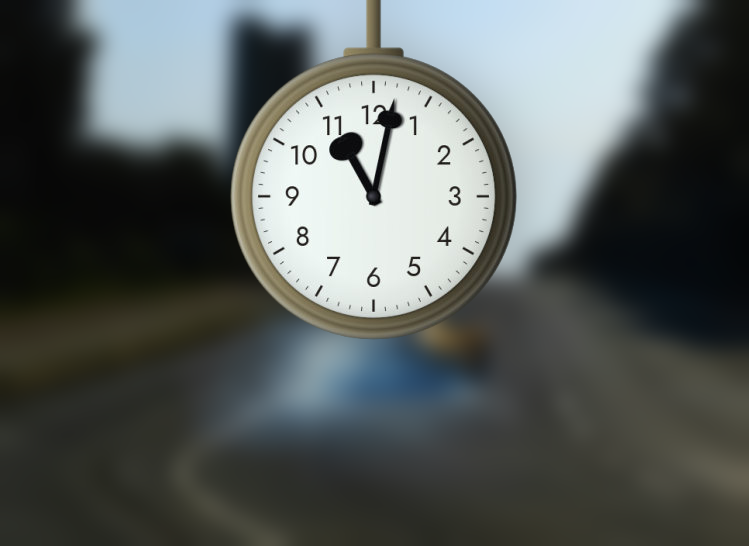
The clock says {"hour": 11, "minute": 2}
